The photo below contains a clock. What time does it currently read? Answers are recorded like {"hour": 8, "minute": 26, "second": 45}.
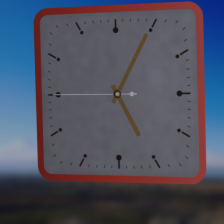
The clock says {"hour": 5, "minute": 4, "second": 45}
